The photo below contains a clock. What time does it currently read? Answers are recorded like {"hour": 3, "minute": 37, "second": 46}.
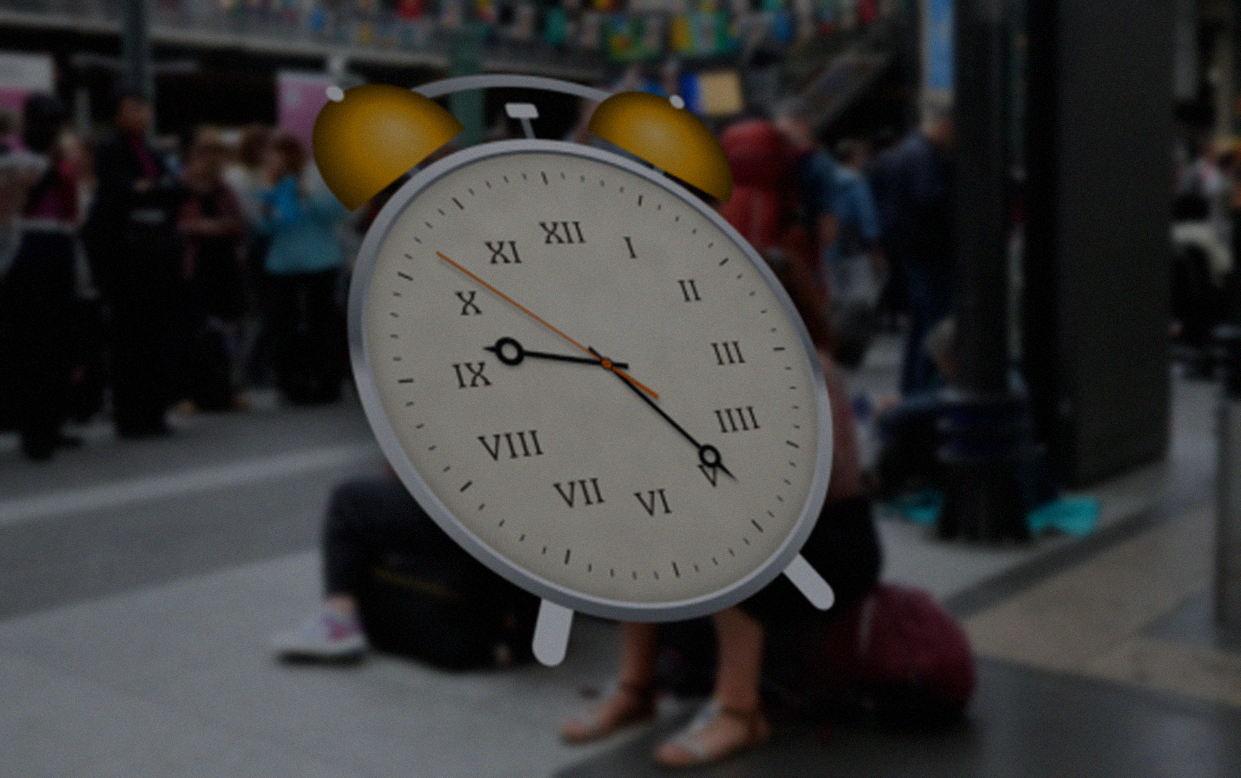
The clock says {"hour": 9, "minute": 23, "second": 52}
